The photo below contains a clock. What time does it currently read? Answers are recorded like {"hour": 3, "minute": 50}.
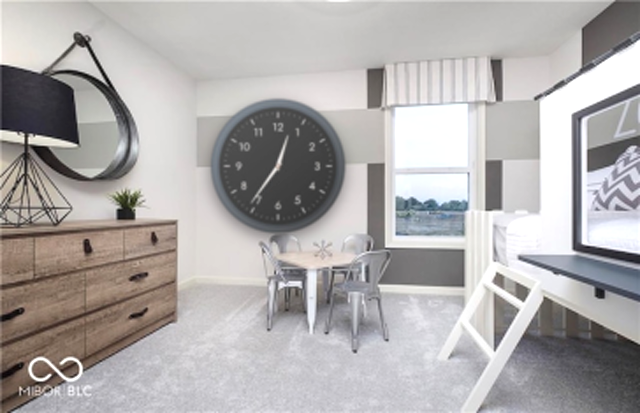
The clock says {"hour": 12, "minute": 36}
